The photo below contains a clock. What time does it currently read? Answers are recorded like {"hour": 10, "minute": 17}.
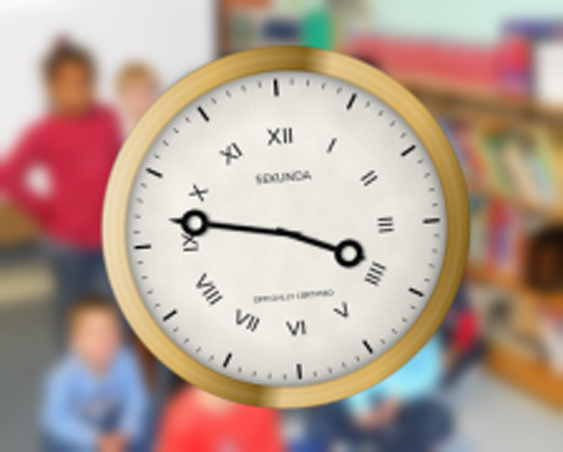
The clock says {"hour": 3, "minute": 47}
